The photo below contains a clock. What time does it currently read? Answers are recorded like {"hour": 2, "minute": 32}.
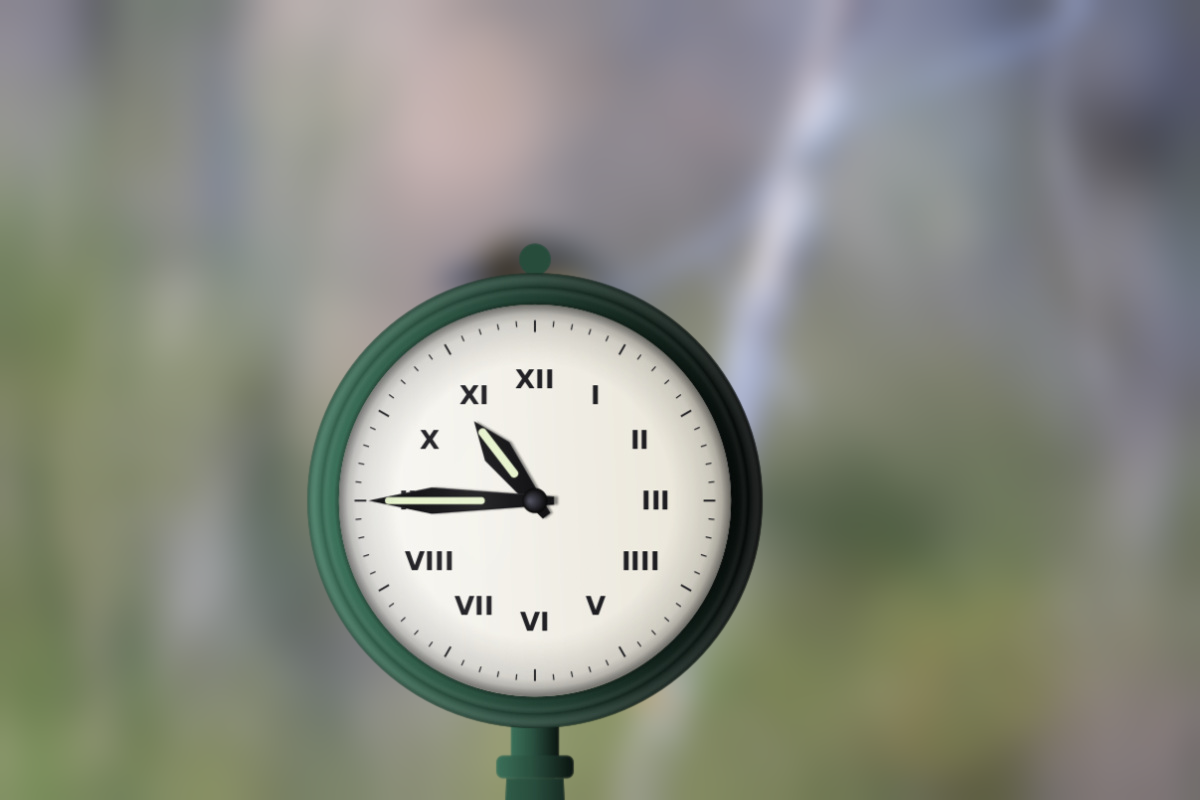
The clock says {"hour": 10, "minute": 45}
